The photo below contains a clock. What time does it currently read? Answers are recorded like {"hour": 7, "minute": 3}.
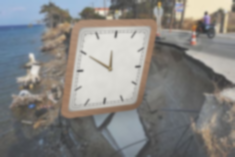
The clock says {"hour": 11, "minute": 50}
